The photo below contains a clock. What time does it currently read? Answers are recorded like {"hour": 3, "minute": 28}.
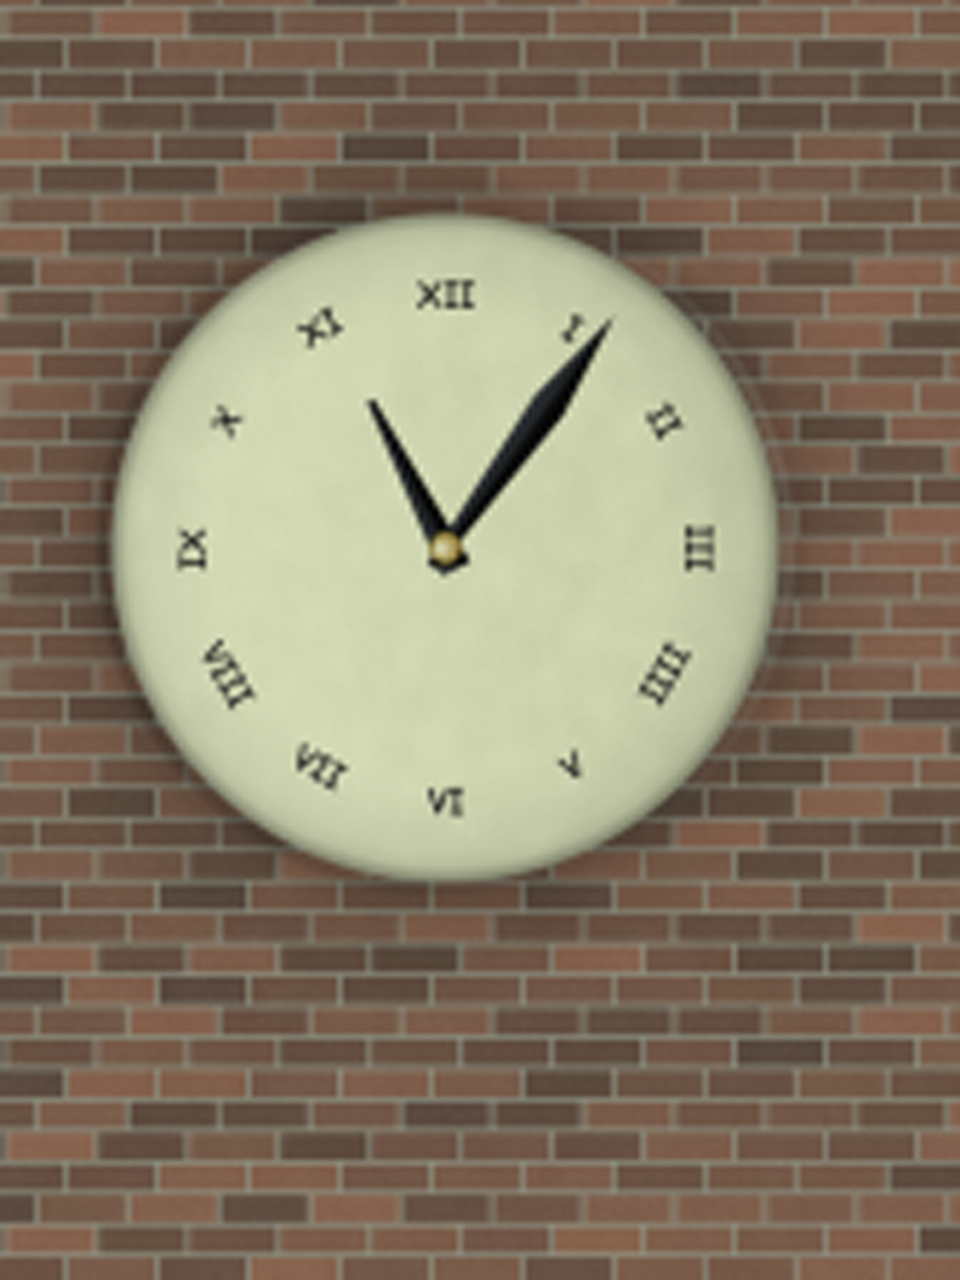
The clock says {"hour": 11, "minute": 6}
